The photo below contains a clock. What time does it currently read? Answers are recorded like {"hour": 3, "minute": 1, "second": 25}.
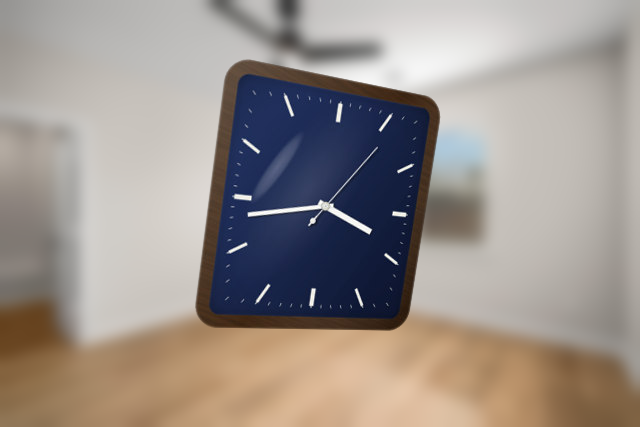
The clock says {"hour": 3, "minute": 43, "second": 6}
